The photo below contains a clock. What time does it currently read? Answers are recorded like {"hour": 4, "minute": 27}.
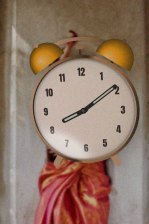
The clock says {"hour": 8, "minute": 9}
